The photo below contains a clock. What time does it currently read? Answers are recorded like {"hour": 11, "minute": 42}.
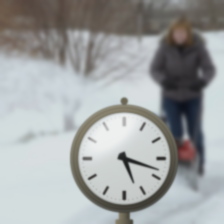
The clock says {"hour": 5, "minute": 18}
